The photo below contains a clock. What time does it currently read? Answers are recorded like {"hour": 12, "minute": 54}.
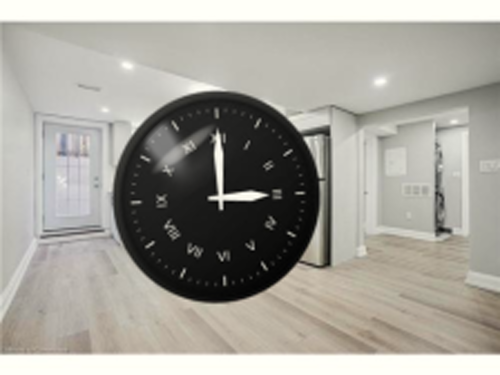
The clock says {"hour": 3, "minute": 0}
